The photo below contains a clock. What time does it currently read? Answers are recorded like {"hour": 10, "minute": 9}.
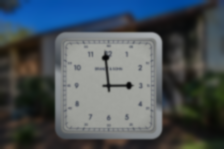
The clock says {"hour": 2, "minute": 59}
